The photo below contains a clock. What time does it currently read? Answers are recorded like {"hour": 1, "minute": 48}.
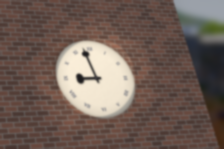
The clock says {"hour": 8, "minute": 58}
